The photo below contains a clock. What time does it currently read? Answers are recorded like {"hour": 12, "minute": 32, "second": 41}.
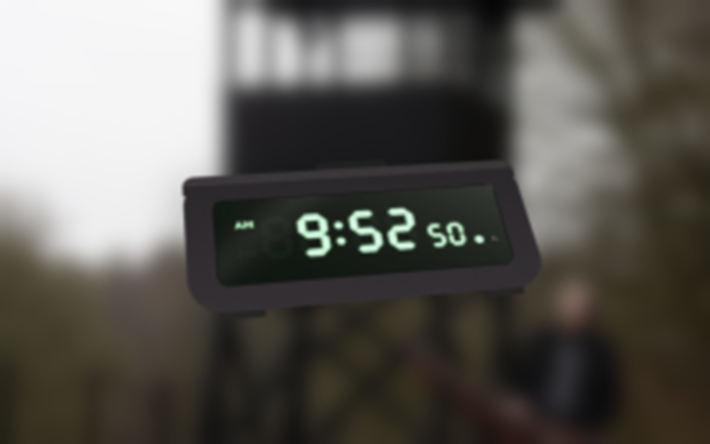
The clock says {"hour": 9, "minute": 52, "second": 50}
